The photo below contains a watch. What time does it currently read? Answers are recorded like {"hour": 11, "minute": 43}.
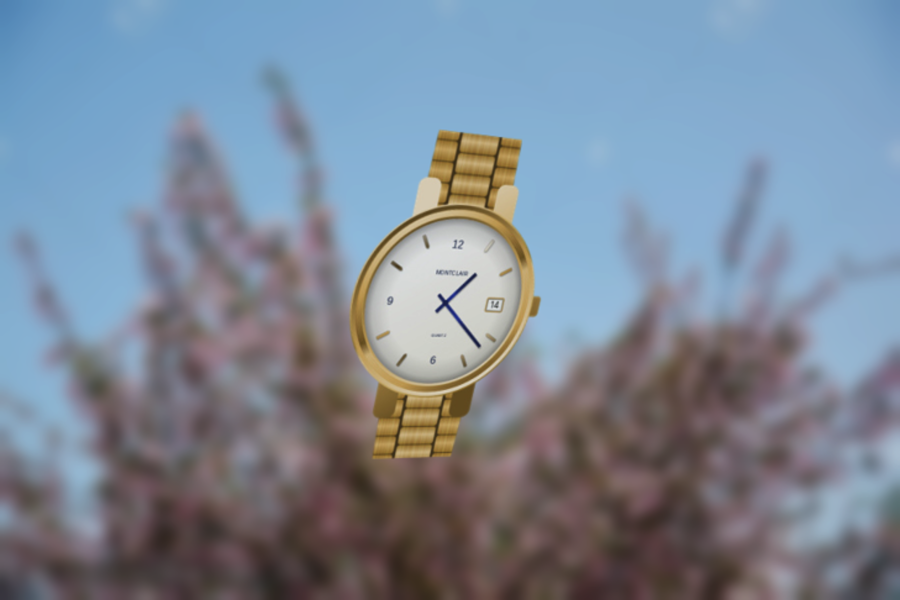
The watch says {"hour": 1, "minute": 22}
